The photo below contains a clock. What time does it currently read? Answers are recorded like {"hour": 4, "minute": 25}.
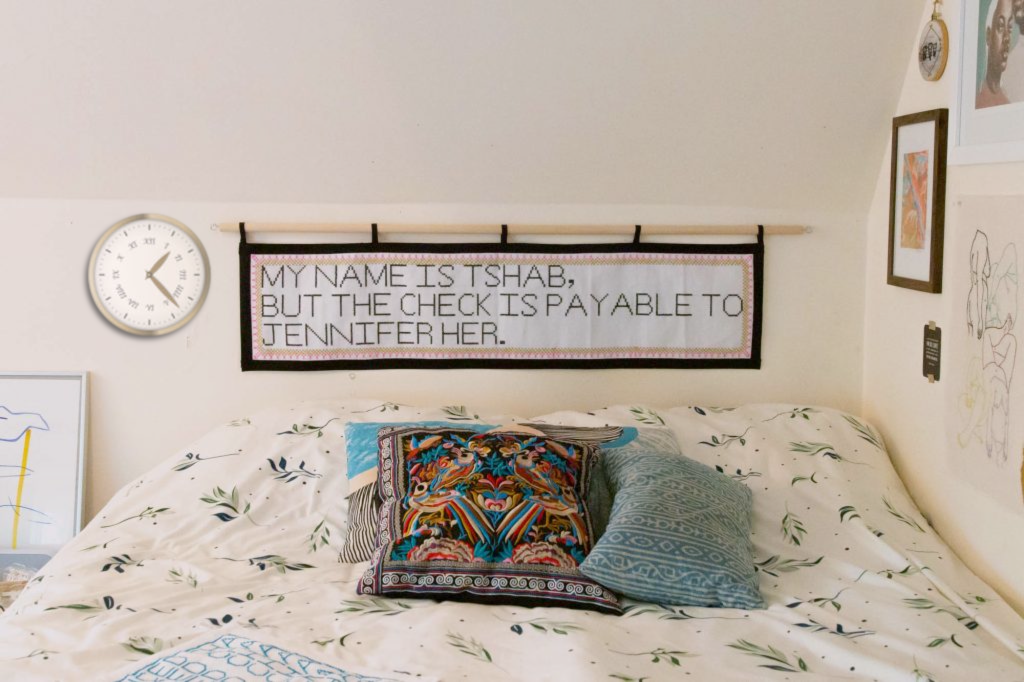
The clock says {"hour": 1, "minute": 23}
